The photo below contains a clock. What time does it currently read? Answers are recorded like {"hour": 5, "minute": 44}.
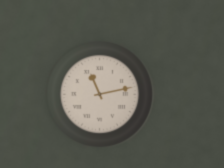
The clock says {"hour": 11, "minute": 13}
